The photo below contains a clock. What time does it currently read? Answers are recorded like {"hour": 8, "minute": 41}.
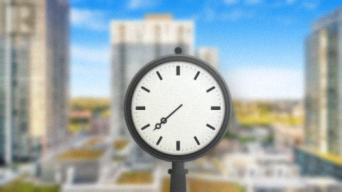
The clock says {"hour": 7, "minute": 38}
